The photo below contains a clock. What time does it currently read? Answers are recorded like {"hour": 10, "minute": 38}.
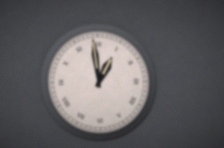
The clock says {"hour": 12, "minute": 59}
